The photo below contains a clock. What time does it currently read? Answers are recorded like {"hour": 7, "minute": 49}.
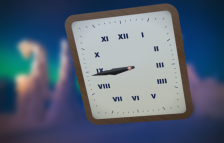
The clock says {"hour": 8, "minute": 44}
